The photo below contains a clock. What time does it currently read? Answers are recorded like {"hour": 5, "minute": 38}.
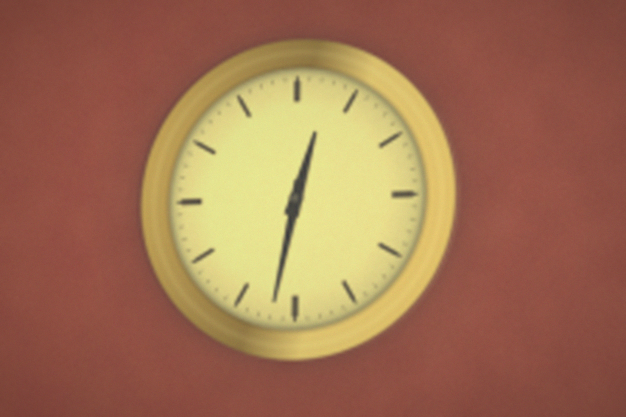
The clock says {"hour": 12, "minute": 32}
